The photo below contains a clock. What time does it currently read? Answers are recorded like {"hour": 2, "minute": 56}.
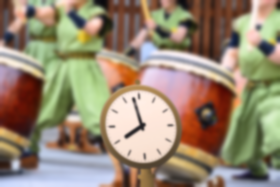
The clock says {"hour": 7, "minute": 58}
